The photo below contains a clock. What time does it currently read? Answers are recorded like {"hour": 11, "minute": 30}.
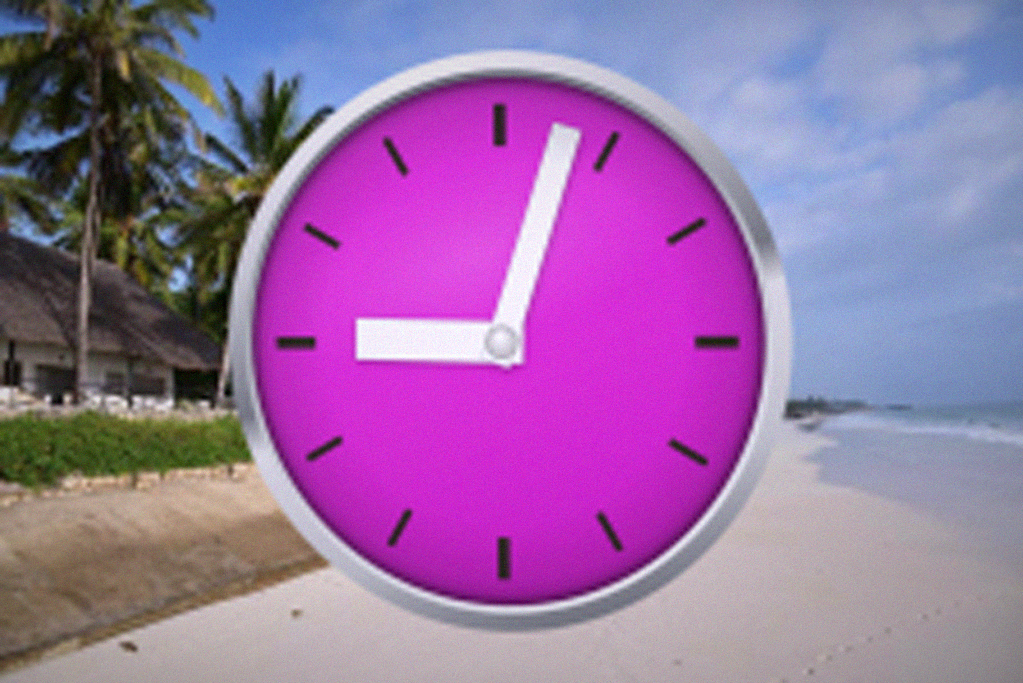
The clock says {"hour": 9, "minute": 3}
